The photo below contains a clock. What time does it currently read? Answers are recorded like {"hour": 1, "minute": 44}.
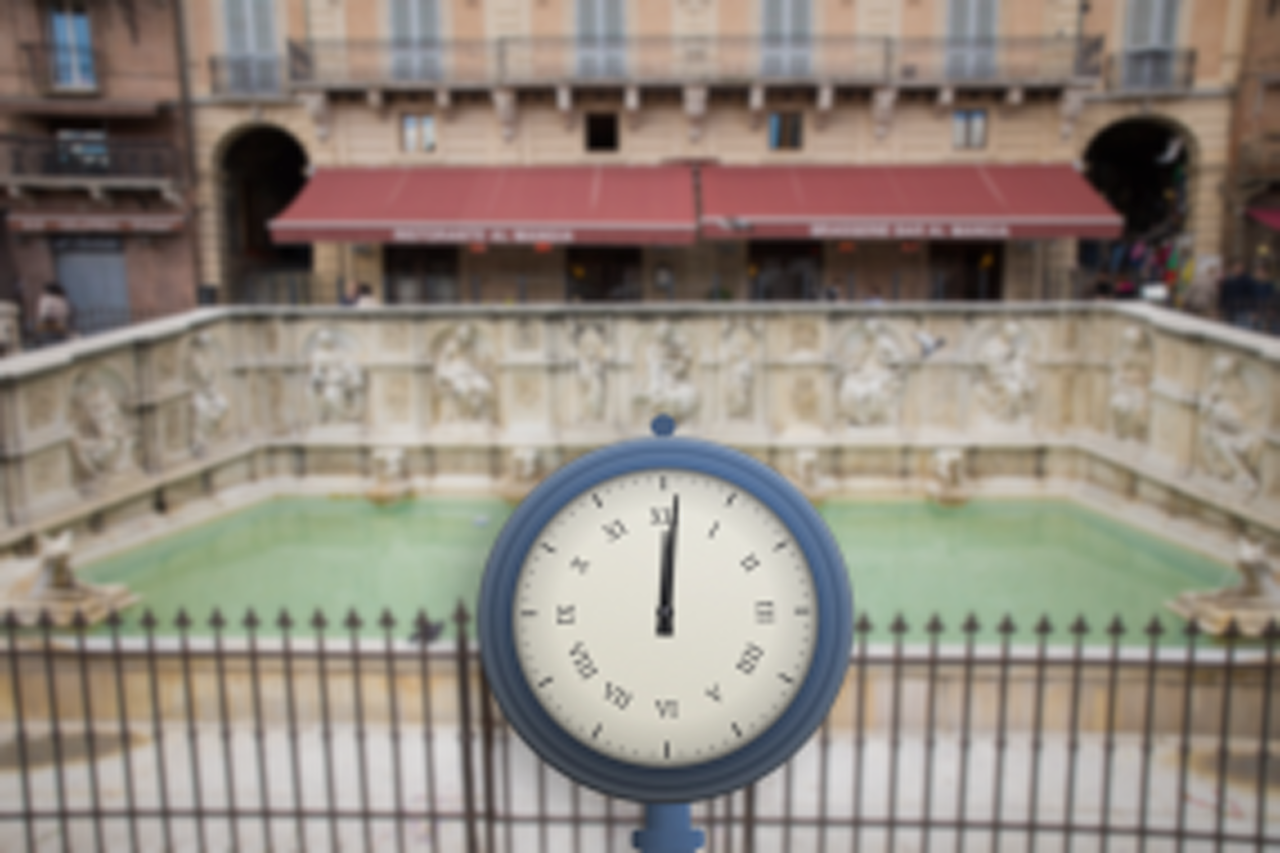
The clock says {"hour": 12, "minute": 1}
